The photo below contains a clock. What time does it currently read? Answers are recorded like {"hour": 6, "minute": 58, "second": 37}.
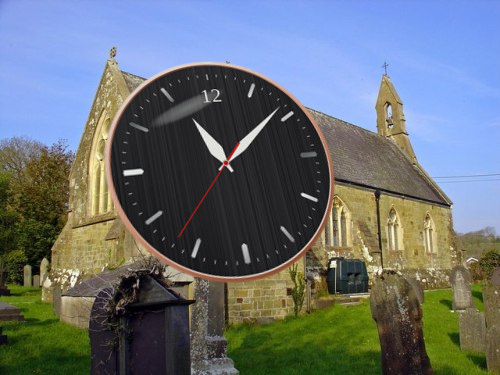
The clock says {"hour": 11, "minute": 8, "second": 37}
